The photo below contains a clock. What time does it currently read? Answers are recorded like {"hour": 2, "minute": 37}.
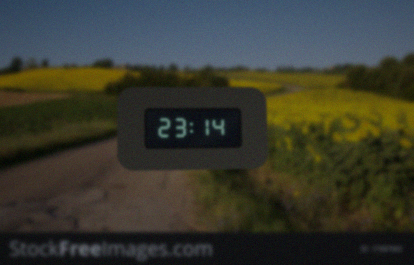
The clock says {"hour": 23, "minute": 14}
